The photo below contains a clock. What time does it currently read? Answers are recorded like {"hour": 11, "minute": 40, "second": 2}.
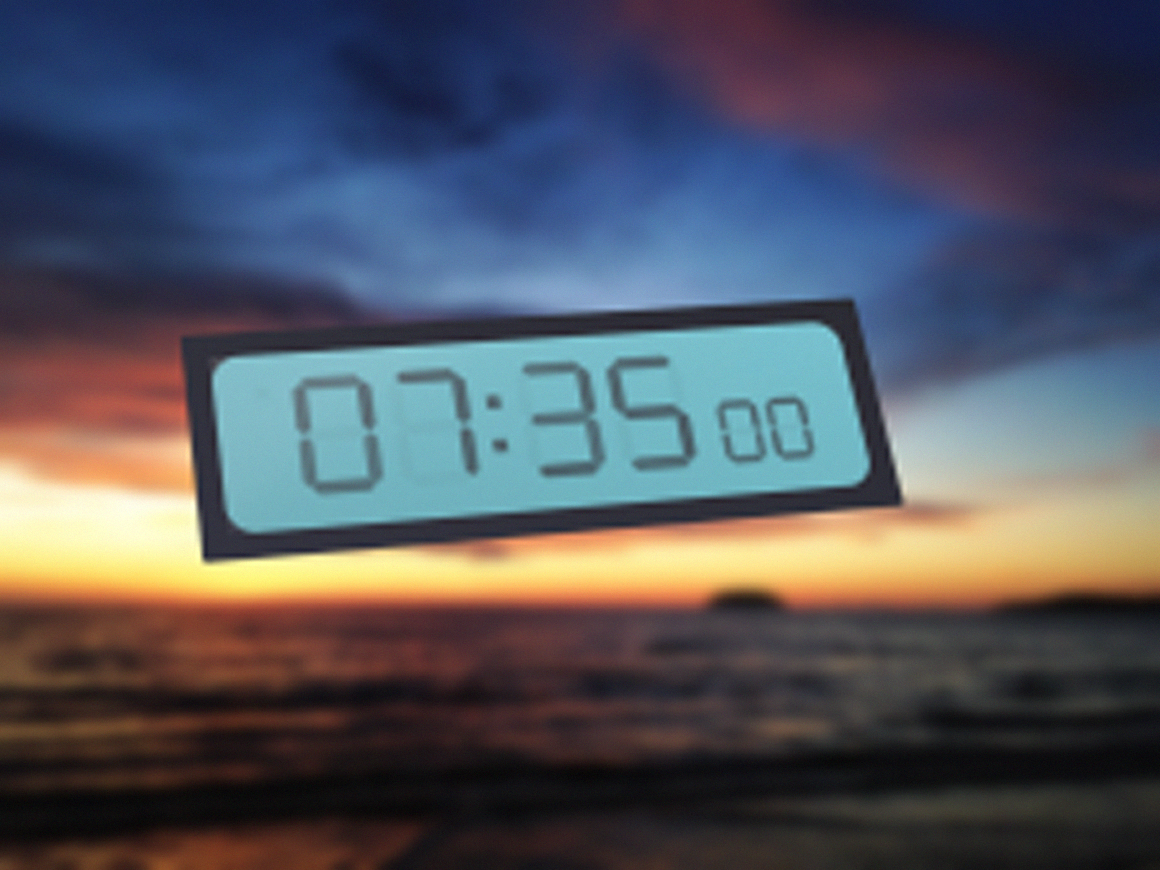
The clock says {"hour": 7, "minute": 35, "second": 0}
